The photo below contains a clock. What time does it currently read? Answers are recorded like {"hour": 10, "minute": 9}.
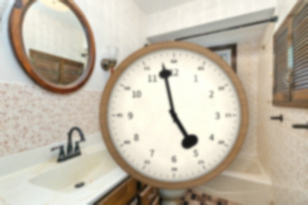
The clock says {"hour": 4, "minute": 58}
